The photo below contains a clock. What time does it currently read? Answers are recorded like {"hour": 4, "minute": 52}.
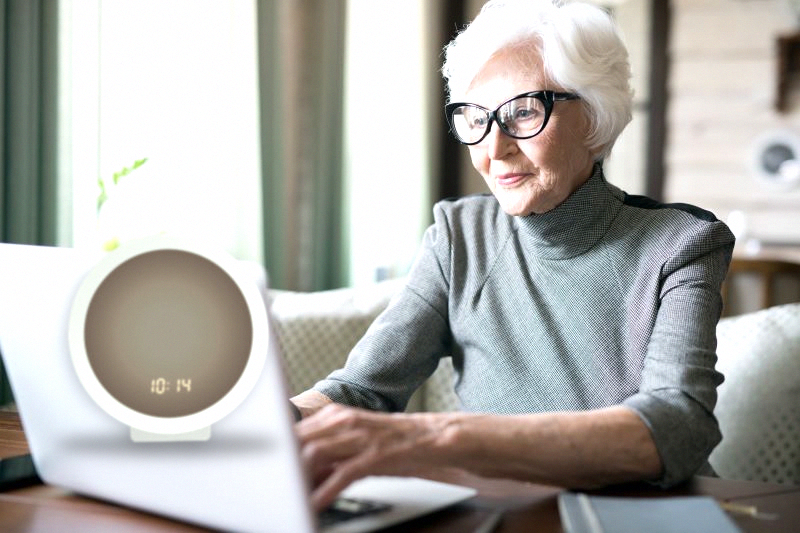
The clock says {"hour": 10, "minute": 14}
